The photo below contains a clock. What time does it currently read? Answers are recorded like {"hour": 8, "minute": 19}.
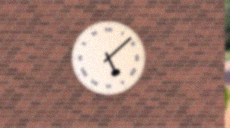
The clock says {"hour": 5, "minute": 8}
